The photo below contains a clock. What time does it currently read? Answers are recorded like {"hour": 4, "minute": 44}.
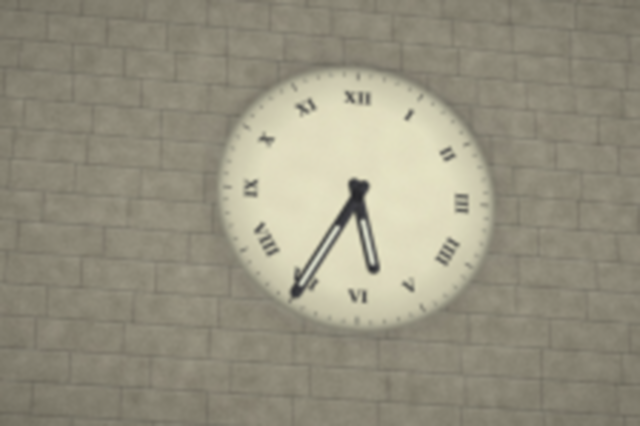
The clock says {"hour": 5, "minute": 35}
